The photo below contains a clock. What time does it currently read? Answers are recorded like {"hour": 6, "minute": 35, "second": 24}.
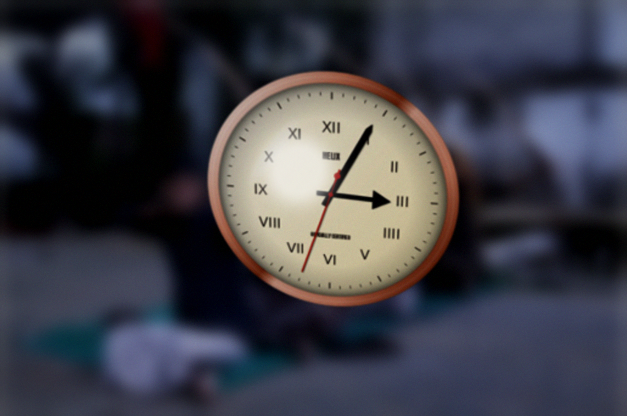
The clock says {"hour": 3, "minute": 4, "second": 33}
